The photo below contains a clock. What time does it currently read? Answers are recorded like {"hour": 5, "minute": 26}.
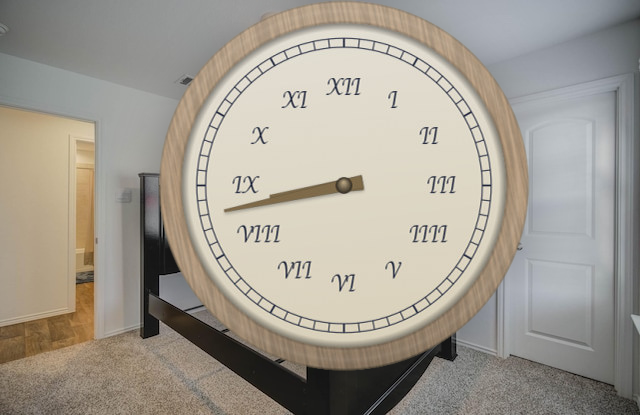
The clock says {"hour": 8, "minute": 43}
